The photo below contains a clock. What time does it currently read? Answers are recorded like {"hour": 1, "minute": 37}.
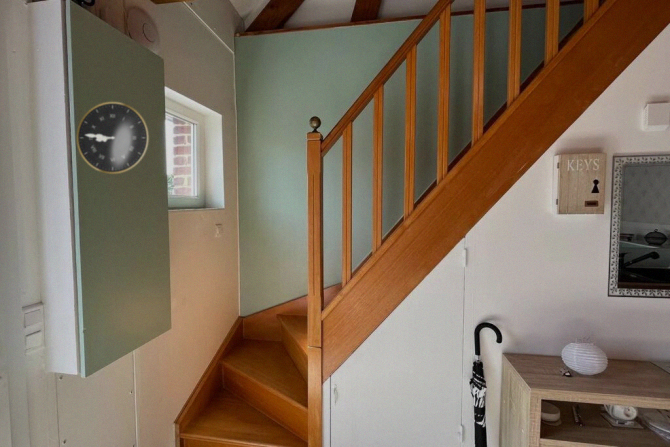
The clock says {"hour": 8, "minute": 46}
